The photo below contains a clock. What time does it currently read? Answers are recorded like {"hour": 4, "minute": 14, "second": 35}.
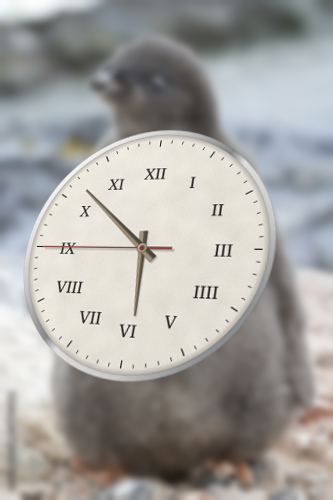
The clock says {"hour": 5, "minute": 51, "second": 45}
